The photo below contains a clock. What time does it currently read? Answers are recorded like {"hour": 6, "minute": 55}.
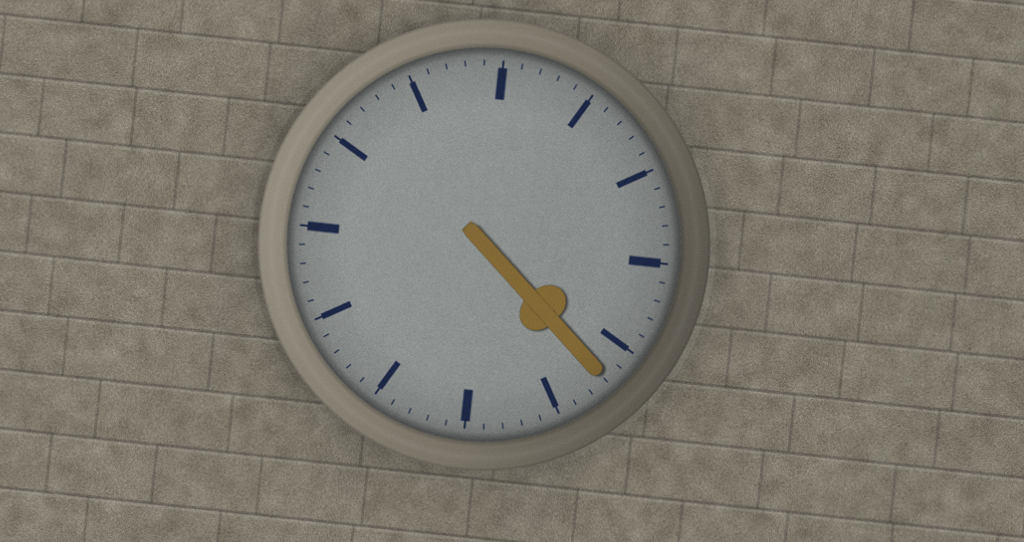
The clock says {"hour": 4, "minute": 22}
